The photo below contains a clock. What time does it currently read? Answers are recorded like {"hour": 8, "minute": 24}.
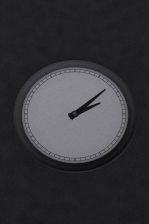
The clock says {"hour": 2, "minute": 8}
